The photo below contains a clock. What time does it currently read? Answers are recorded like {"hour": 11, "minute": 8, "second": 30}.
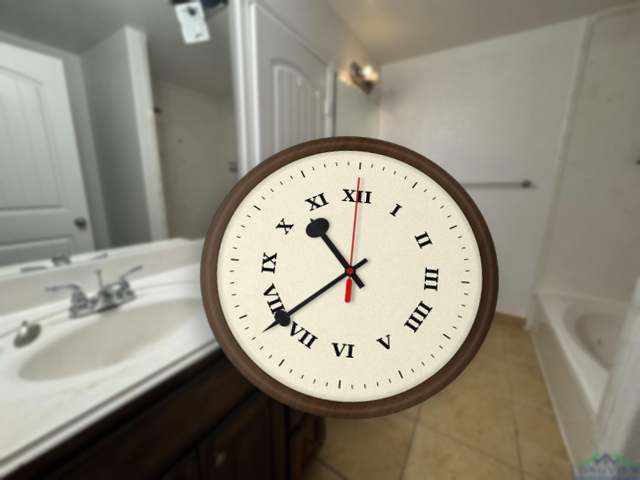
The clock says {"hour": 10, "minute": 38, "second": 0}
